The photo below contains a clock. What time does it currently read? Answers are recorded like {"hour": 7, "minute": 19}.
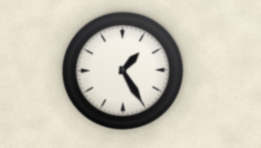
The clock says {"hour": 1, "minute": 25}
